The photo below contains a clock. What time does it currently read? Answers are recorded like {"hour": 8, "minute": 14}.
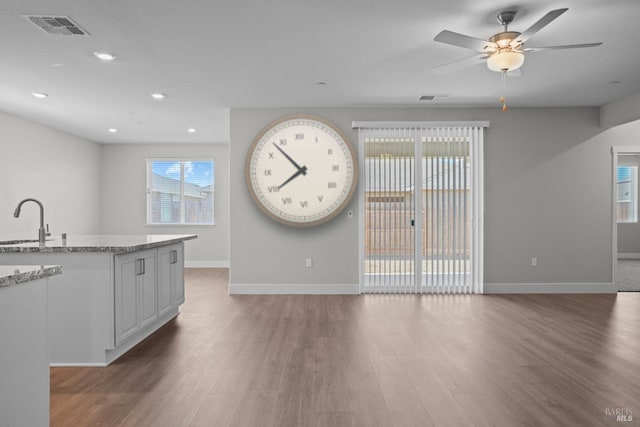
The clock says {"hour": 7, "minute": 53}
